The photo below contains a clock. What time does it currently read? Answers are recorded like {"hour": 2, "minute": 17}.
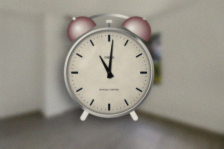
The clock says {"hour": 11, "minute": 1}
